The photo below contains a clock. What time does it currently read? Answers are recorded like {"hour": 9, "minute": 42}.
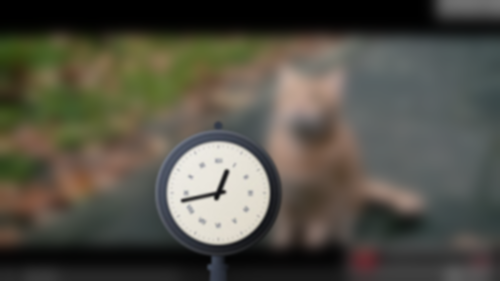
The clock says {"hour": 12, "minute": 43}
